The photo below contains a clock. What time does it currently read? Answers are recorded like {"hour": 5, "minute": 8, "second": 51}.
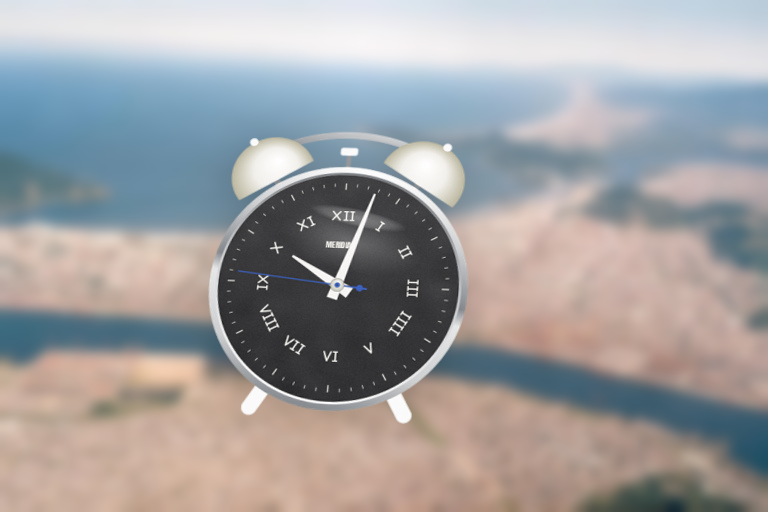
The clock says {"hour": 10, "minute": 2, "second": 46}
